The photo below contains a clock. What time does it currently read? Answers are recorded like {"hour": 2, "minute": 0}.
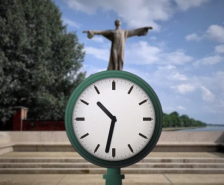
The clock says {"hour": 10, "minute": 32}
